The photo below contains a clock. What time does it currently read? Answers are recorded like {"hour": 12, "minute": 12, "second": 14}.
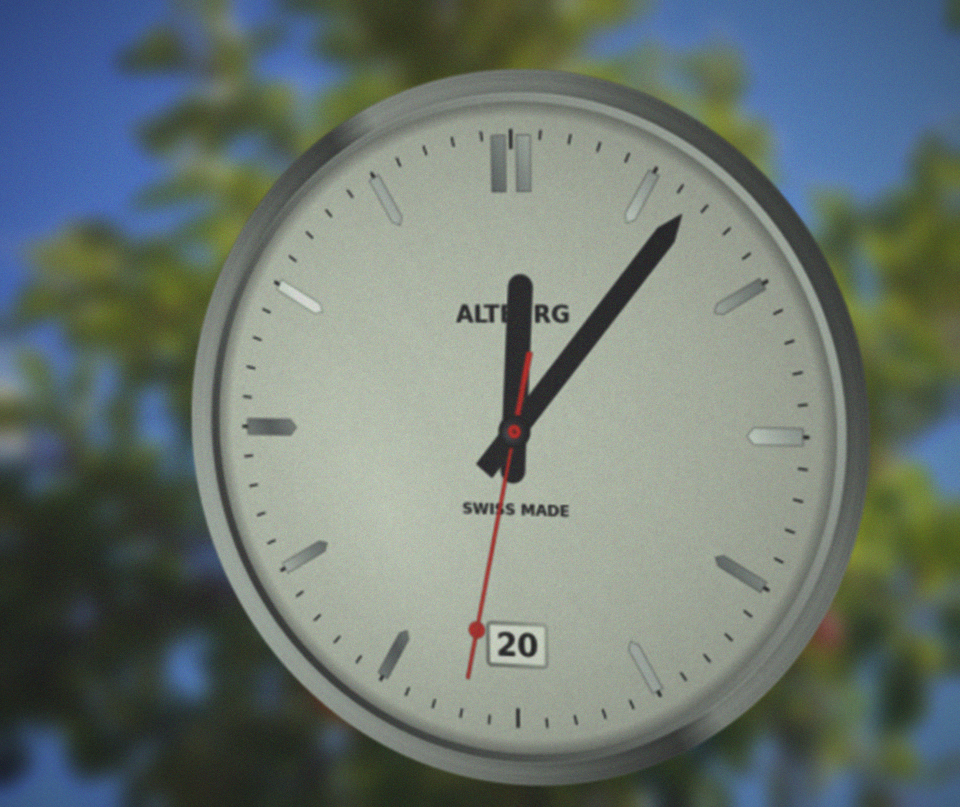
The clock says {"hour": 12, "minute": 6, "second": 32}
